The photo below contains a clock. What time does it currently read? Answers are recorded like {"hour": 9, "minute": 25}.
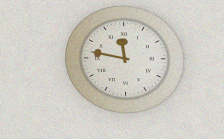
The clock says {"hour": 11, "minute": 47}
